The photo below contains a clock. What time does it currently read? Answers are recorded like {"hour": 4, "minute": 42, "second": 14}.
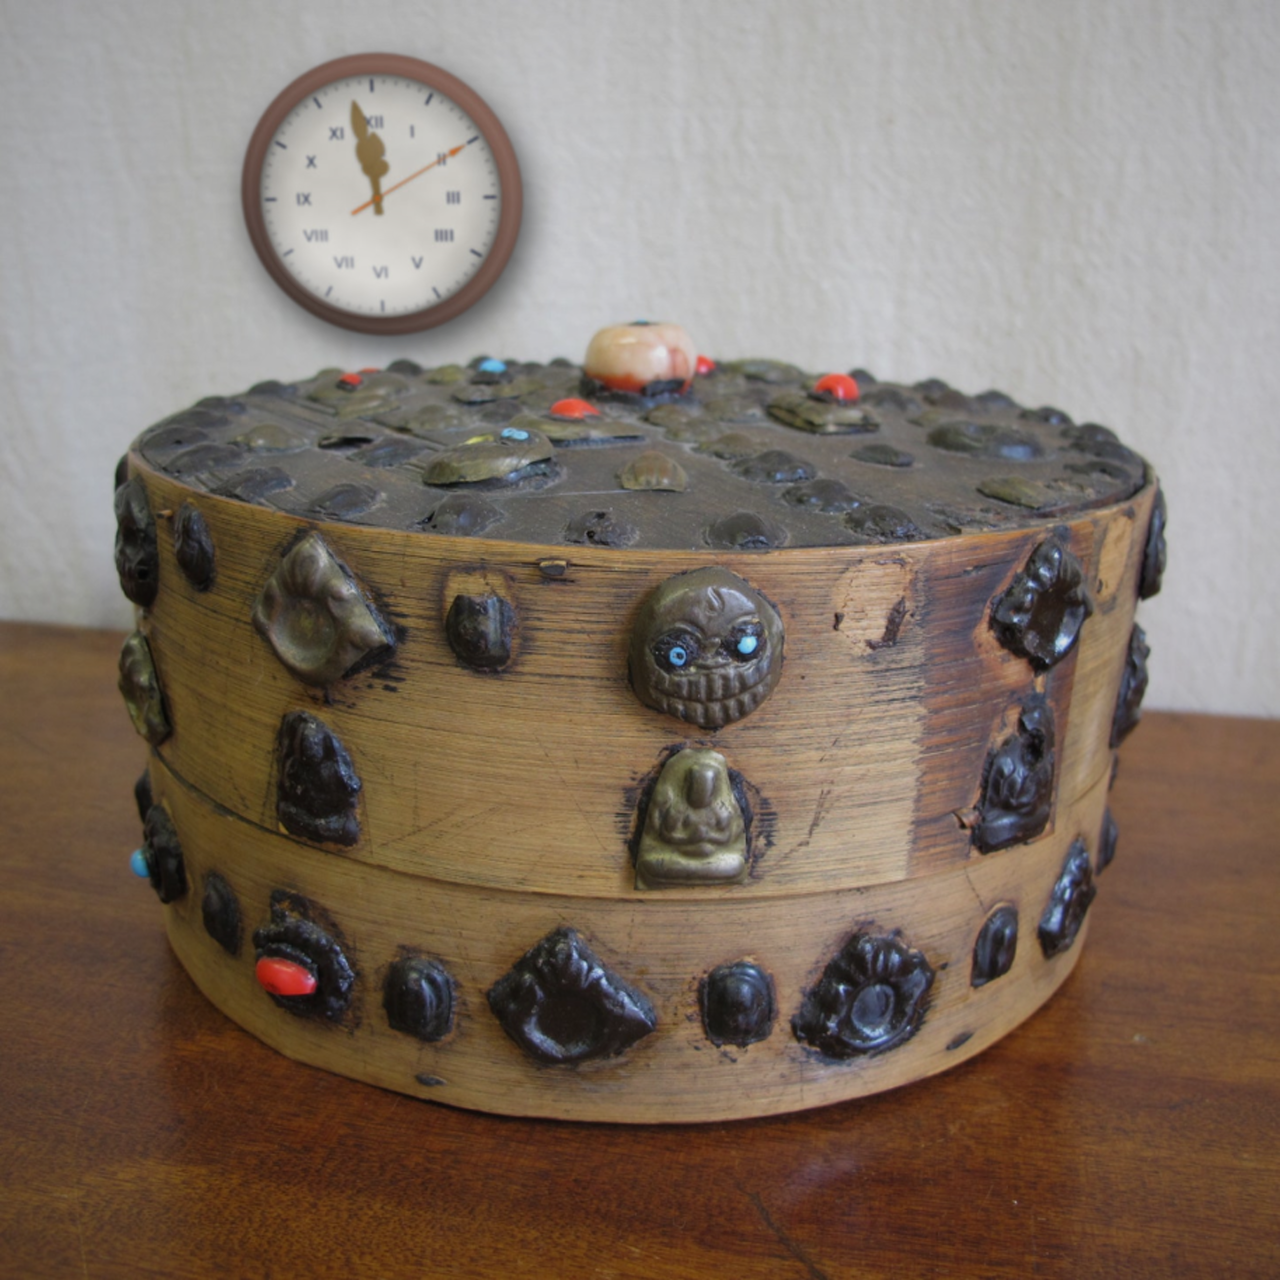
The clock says {"hour": 11, "minute": 58, "second": 10}
